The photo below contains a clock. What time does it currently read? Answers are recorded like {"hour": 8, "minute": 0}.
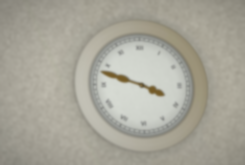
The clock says {"hour": 3, "minute": 48}
